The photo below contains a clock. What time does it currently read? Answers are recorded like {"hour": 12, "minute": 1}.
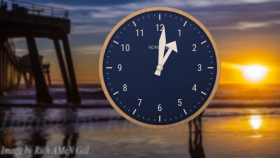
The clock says {"hour": 1, "minute": 1}
